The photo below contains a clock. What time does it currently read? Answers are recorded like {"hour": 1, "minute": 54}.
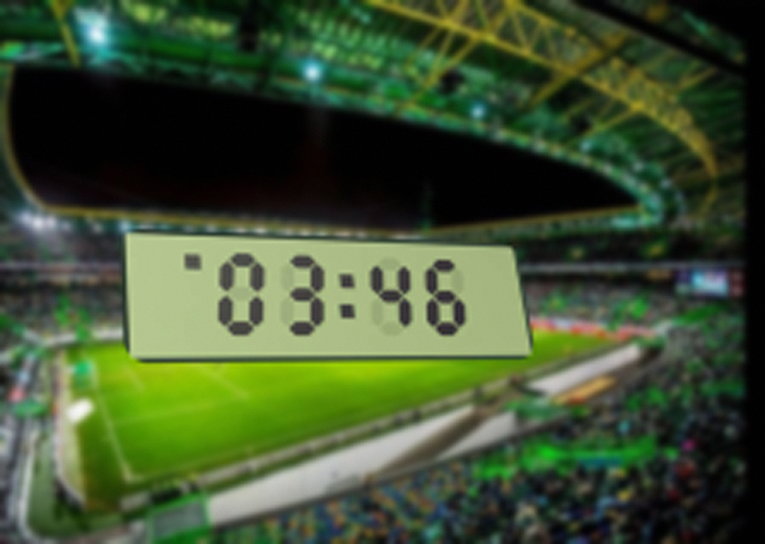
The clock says {"hour": 3, "minute": 46}
